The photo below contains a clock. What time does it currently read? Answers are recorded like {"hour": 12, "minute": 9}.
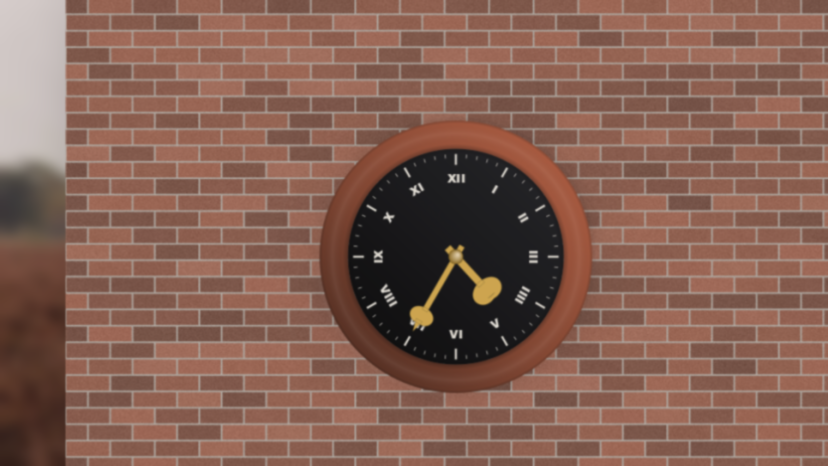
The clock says {"hour": 4, "minute": 35}
